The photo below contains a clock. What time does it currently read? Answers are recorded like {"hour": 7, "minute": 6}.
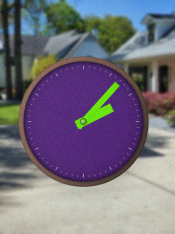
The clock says {"hour": 2, "minute": 7}
